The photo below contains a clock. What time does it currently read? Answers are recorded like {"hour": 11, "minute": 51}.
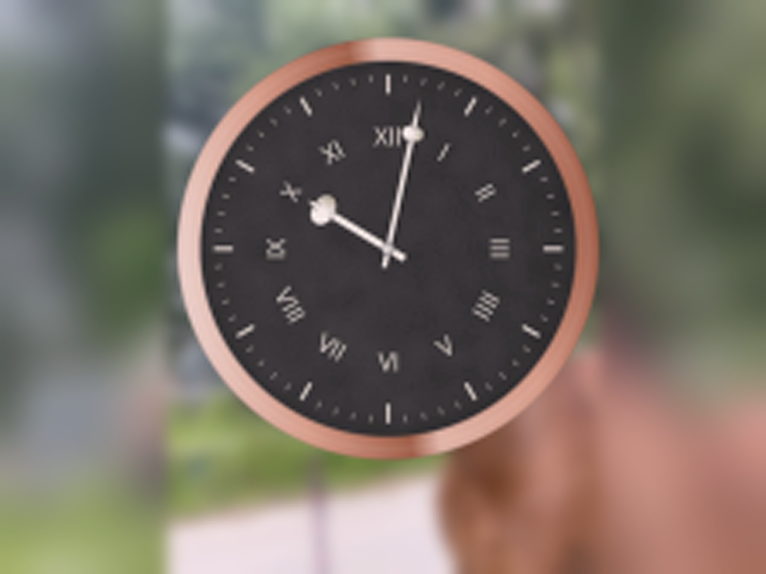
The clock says {"hour": 10, "minute": 2}
